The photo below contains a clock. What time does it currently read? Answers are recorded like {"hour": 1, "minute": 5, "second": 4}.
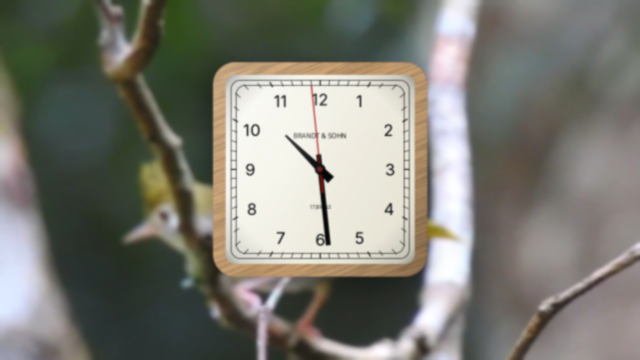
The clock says {"hour": 10, "minute": 28, "second": 59}
